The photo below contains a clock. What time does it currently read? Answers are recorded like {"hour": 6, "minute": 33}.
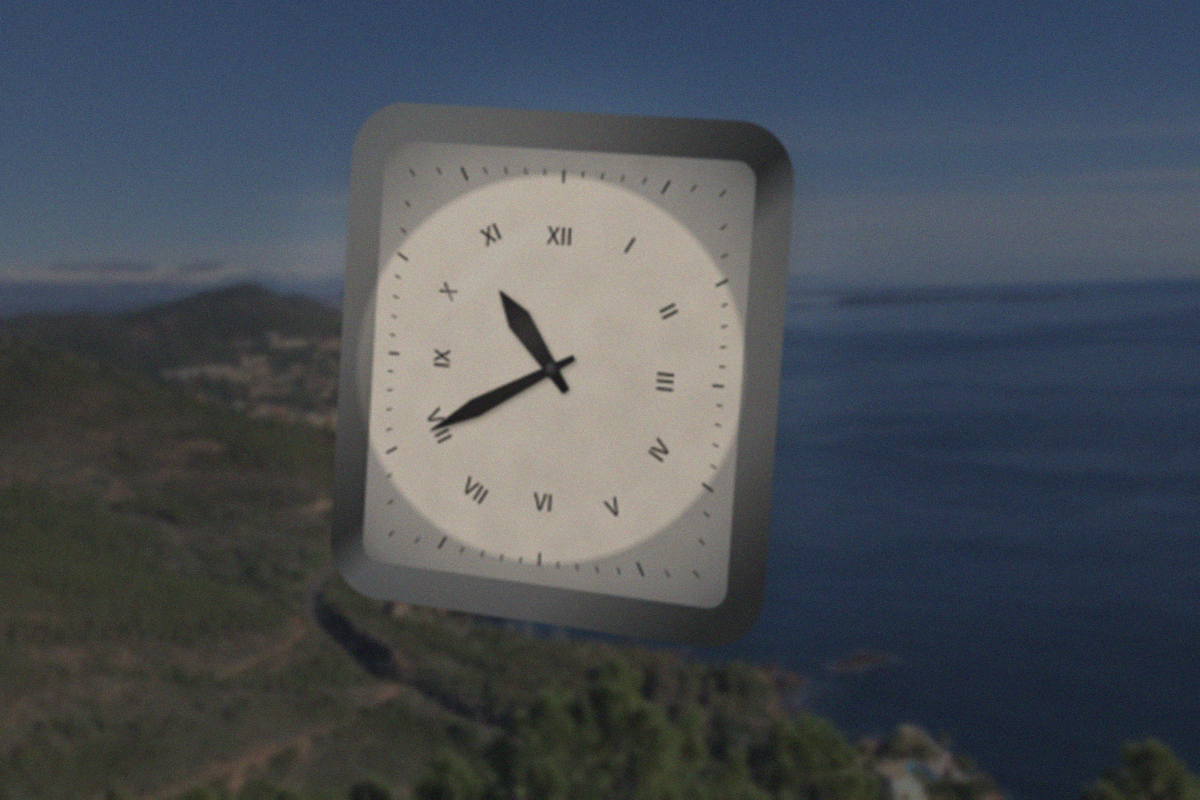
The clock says {"hour": 10, "minute": 40}
